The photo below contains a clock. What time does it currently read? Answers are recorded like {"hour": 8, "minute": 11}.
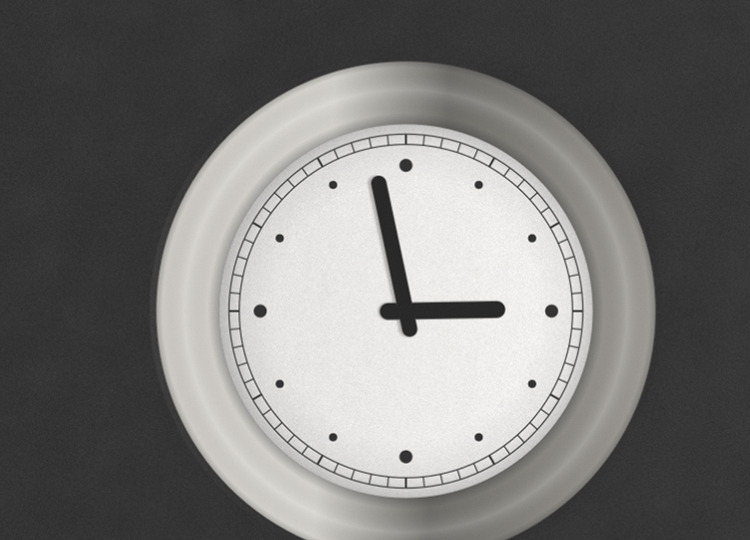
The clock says {"hour": 2, "minute": 58}
